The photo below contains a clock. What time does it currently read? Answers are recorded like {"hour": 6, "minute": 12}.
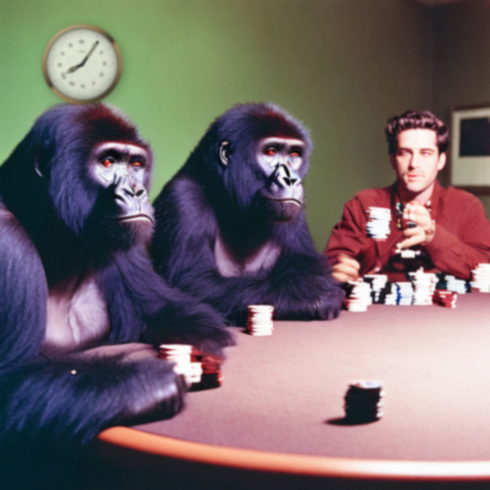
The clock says {"hour": 8, "minute": 6}
